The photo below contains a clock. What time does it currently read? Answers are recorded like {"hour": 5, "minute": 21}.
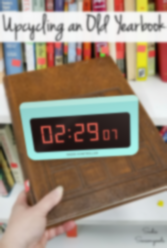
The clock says {"hour": 2, "minute": 29}
